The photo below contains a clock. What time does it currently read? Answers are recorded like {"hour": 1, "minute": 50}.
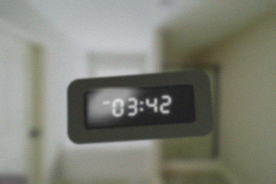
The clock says {"hour": 3, "minute": 42}
